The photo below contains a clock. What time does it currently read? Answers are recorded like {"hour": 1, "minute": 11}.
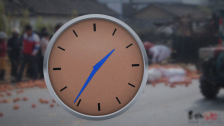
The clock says {"hour": 1, "minute": 36}
